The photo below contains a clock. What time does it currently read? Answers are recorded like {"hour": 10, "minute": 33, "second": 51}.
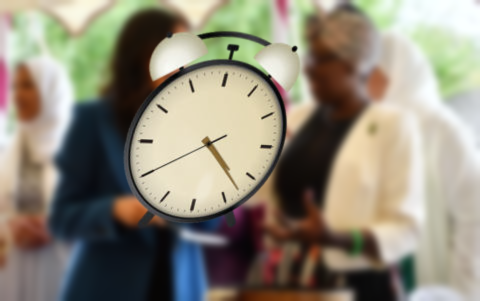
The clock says {"hour": 4, "minute": 22, "second": 40}
